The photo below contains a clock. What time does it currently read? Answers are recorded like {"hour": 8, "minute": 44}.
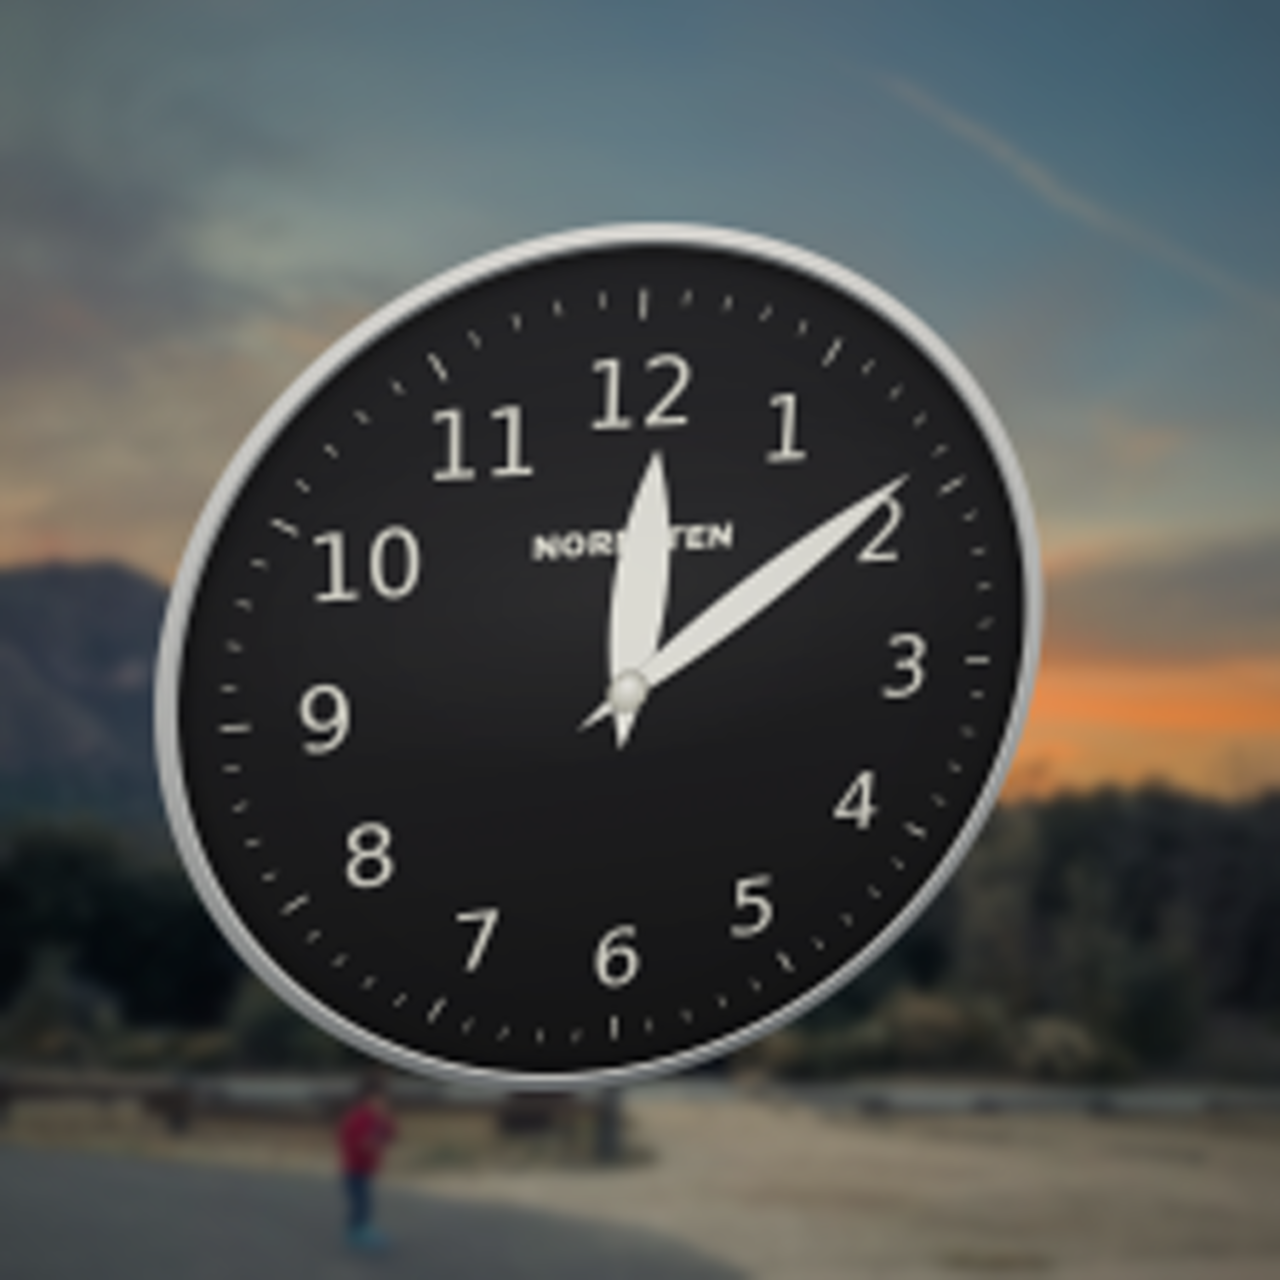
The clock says {"hour": 12, "minute": 9}
